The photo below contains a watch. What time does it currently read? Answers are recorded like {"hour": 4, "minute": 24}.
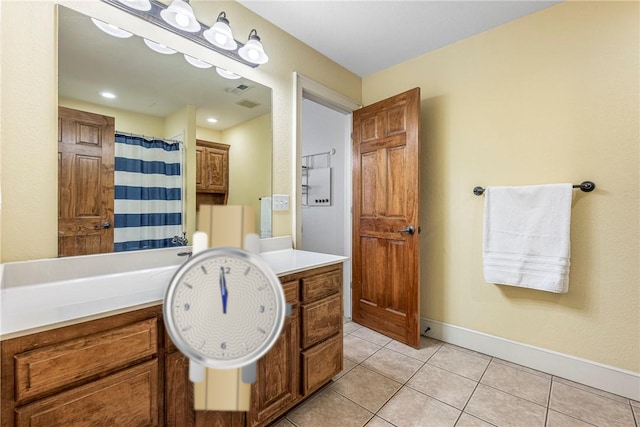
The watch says {"hour": 11, "minute": 59}
